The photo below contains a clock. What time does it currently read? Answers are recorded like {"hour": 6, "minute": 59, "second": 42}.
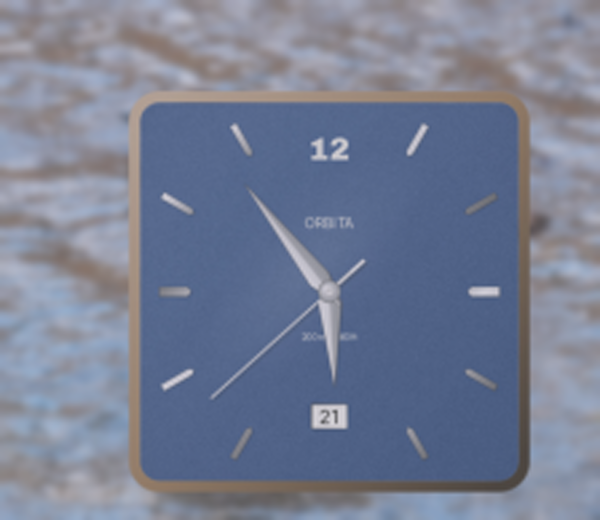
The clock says {"hour": 5, "minute": 53, "second": 38}
